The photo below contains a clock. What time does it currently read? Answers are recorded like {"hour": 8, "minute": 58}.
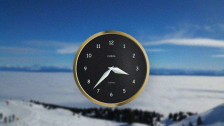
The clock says {"hour": 3, "minute": 37}
